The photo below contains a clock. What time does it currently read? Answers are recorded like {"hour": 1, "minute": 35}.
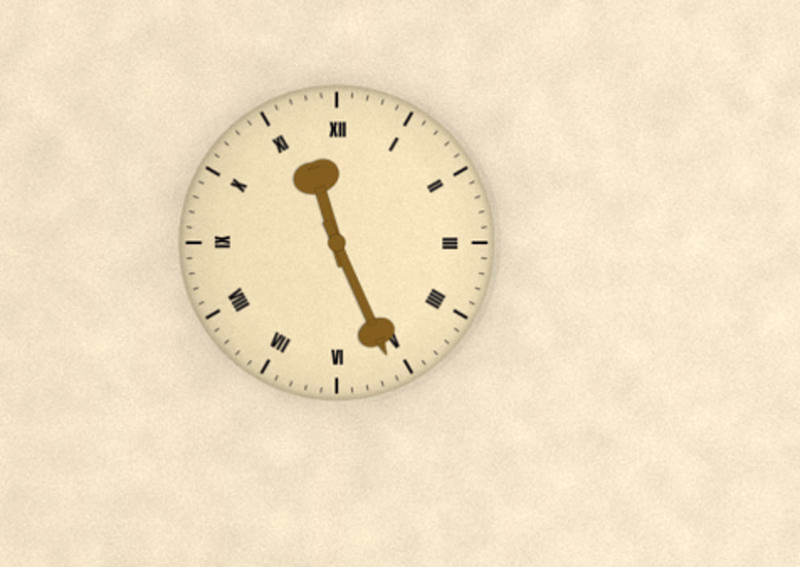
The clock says {"hour": 11, "minute": 26}
